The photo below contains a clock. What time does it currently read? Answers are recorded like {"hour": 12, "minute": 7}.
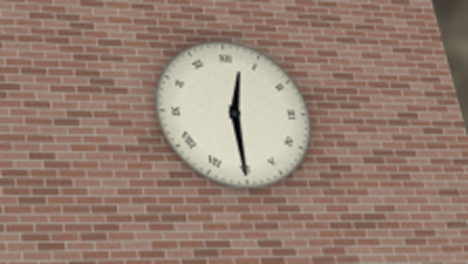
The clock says {"hour": 12, "minute": 30}
